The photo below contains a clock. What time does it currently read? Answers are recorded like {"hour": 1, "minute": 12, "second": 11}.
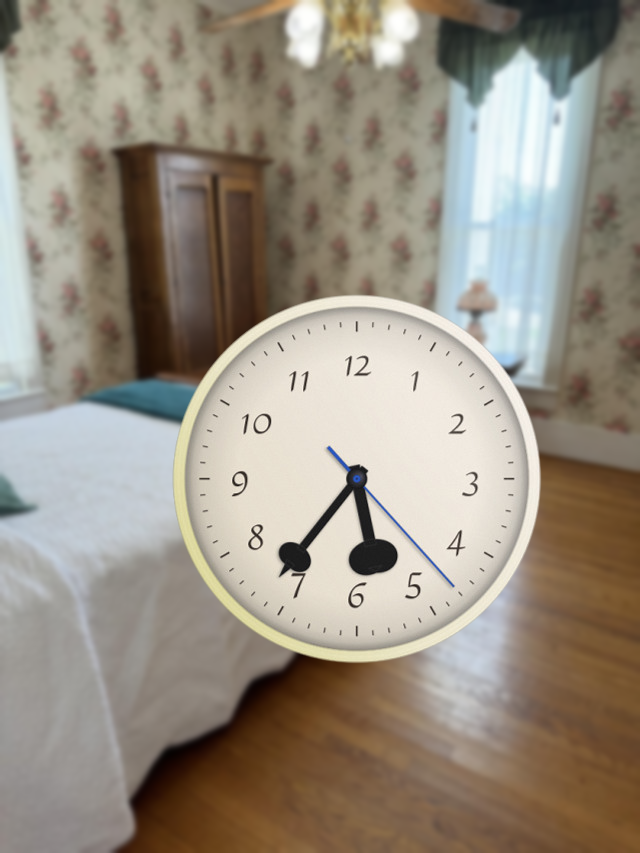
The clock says {"hour": 5, "minute": 36, "second": 23}
